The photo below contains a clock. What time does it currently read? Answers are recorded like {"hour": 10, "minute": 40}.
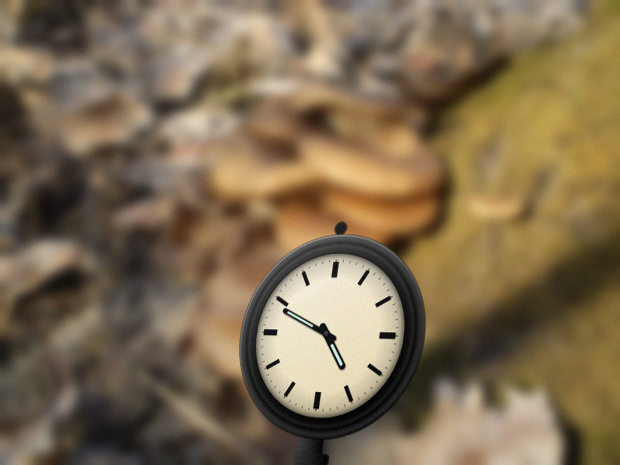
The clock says {"hour": 4, "minute": 49}
